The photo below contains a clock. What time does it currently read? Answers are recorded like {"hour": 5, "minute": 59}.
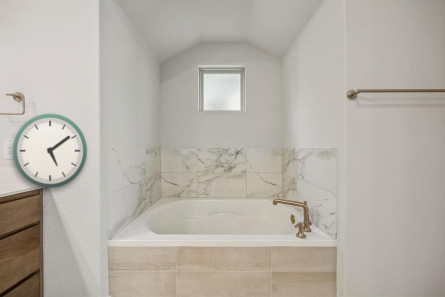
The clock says {"hour": 5, "minute": 9}
